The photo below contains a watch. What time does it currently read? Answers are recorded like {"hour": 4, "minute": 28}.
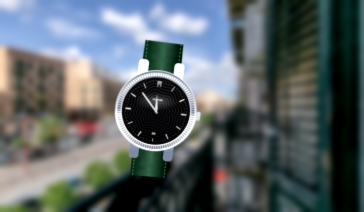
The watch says {"hour": 11, "minute": 53}
